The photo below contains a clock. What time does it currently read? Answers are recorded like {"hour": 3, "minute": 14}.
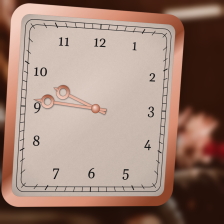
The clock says {"hour": 9, "minute": 46}
